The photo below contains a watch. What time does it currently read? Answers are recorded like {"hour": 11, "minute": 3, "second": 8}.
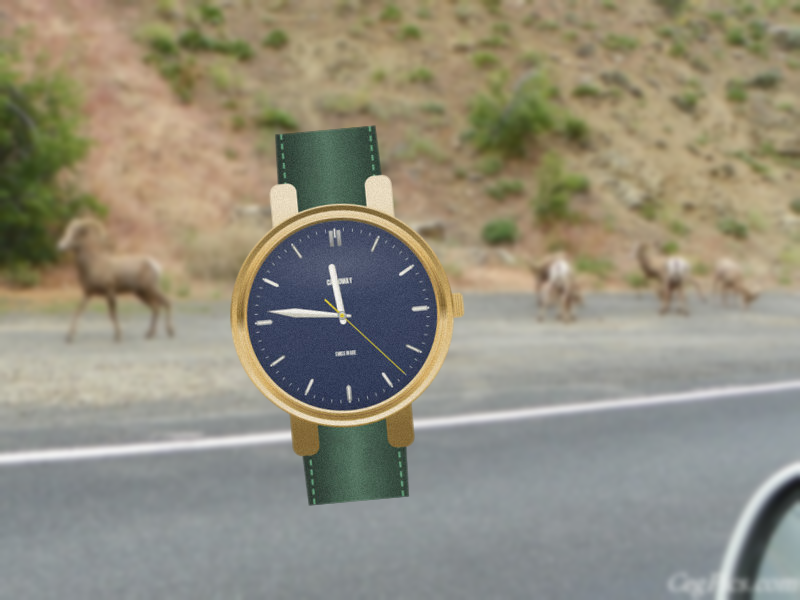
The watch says {"hour": 11, "minute": 46, "second": 23}
